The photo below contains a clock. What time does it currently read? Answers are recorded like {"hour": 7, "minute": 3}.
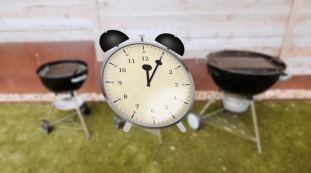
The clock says {"hour": 12, "minute": 5}
